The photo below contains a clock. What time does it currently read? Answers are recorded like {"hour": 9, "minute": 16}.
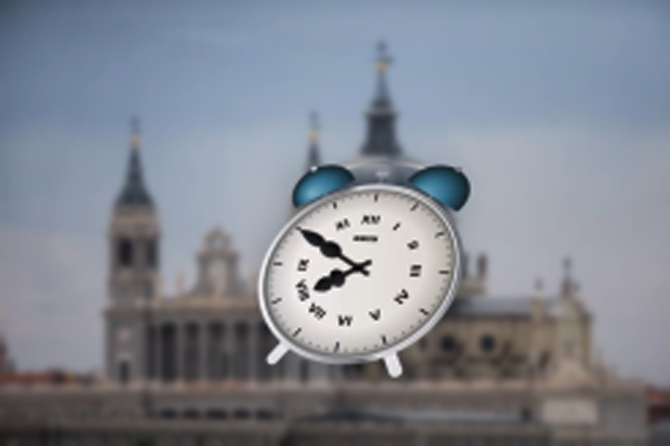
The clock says {"hour": 7, "minute": 50}
